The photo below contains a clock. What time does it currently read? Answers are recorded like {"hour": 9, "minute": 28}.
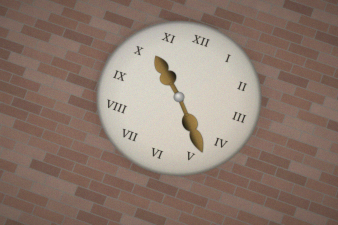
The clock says {"hour": 10, "minute": 23}
